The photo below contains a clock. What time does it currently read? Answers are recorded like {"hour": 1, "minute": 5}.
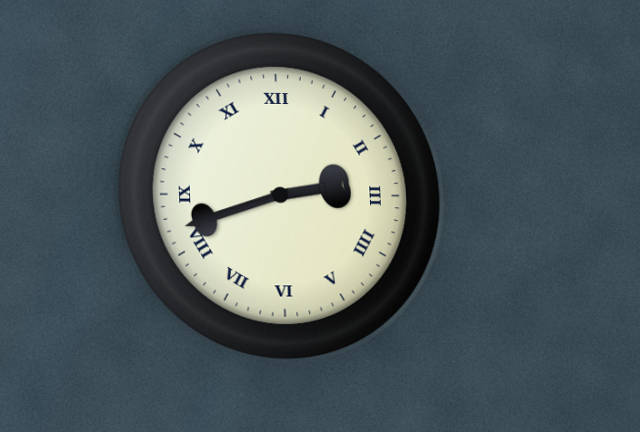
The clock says {"hour": 2, "minute": 42}
